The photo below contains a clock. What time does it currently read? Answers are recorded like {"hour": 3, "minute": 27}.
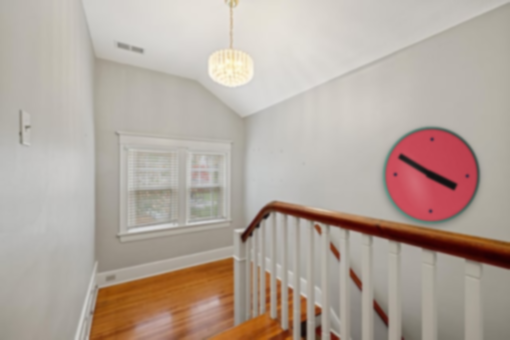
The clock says {"hour": 3, "minute": 50}
